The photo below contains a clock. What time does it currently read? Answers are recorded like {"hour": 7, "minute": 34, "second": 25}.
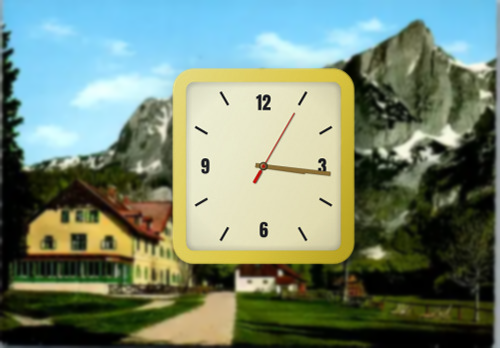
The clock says {"hour": 3, "minute": 16, "second": 5}
